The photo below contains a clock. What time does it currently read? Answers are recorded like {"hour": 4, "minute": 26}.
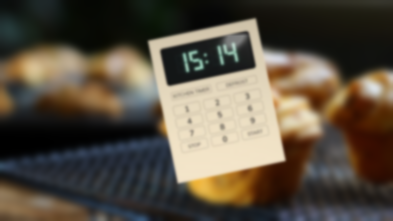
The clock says {"hour": 15, "minute": 14}
